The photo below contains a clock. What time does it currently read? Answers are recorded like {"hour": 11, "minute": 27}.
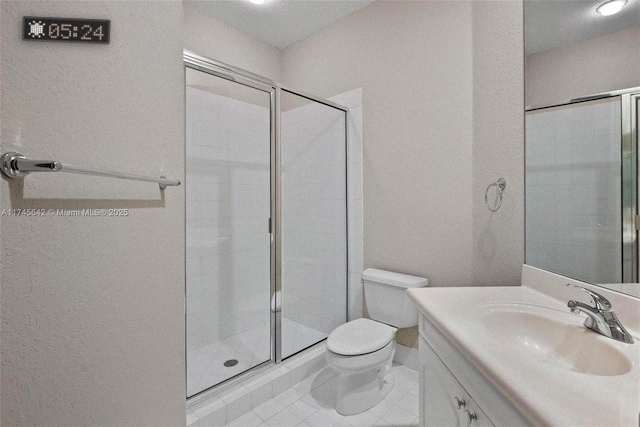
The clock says {"hour": 5, "minute": 24}
